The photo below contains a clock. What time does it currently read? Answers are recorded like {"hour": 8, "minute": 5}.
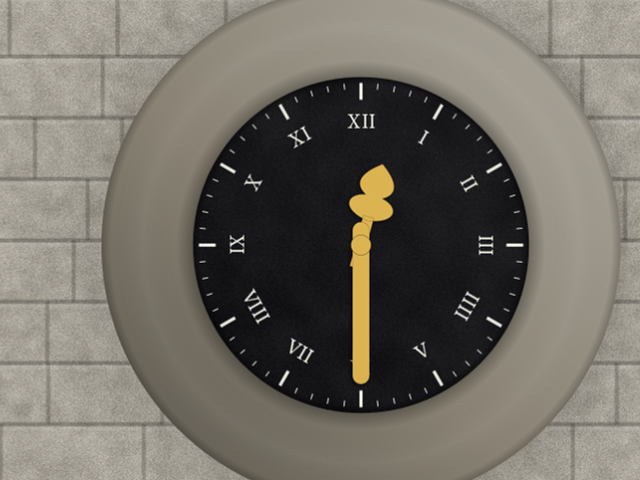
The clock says {"hour": 12, "minute": 30}
